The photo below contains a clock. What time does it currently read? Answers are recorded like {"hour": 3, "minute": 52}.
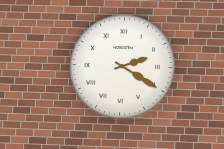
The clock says {"hour": 2, "minute": 20}
